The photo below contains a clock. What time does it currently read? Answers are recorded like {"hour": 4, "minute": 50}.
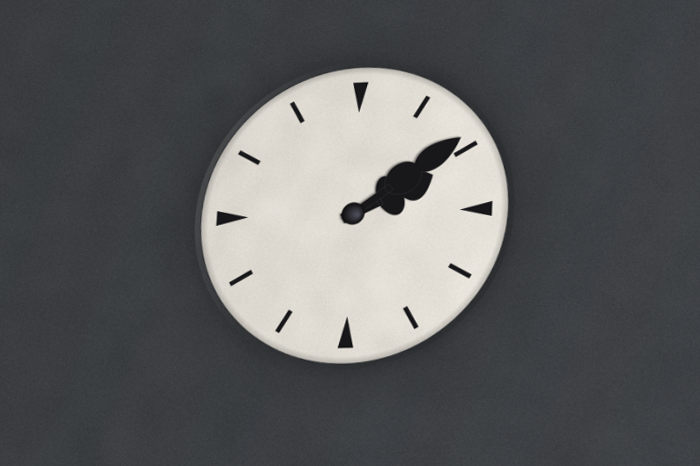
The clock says {"hour": 2, "minute": 9}
